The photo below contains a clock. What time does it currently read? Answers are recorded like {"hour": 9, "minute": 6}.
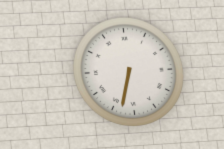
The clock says {"hour": 6, "minute": 33}
